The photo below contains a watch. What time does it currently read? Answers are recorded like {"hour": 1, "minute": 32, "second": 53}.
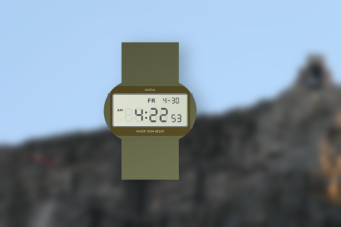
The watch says {"hour": 4, "minute": 22, "second": 53}
